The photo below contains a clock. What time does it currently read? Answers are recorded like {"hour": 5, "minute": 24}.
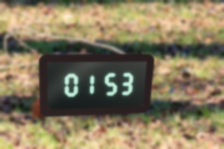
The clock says {"hour": 1, "minute": 53}
